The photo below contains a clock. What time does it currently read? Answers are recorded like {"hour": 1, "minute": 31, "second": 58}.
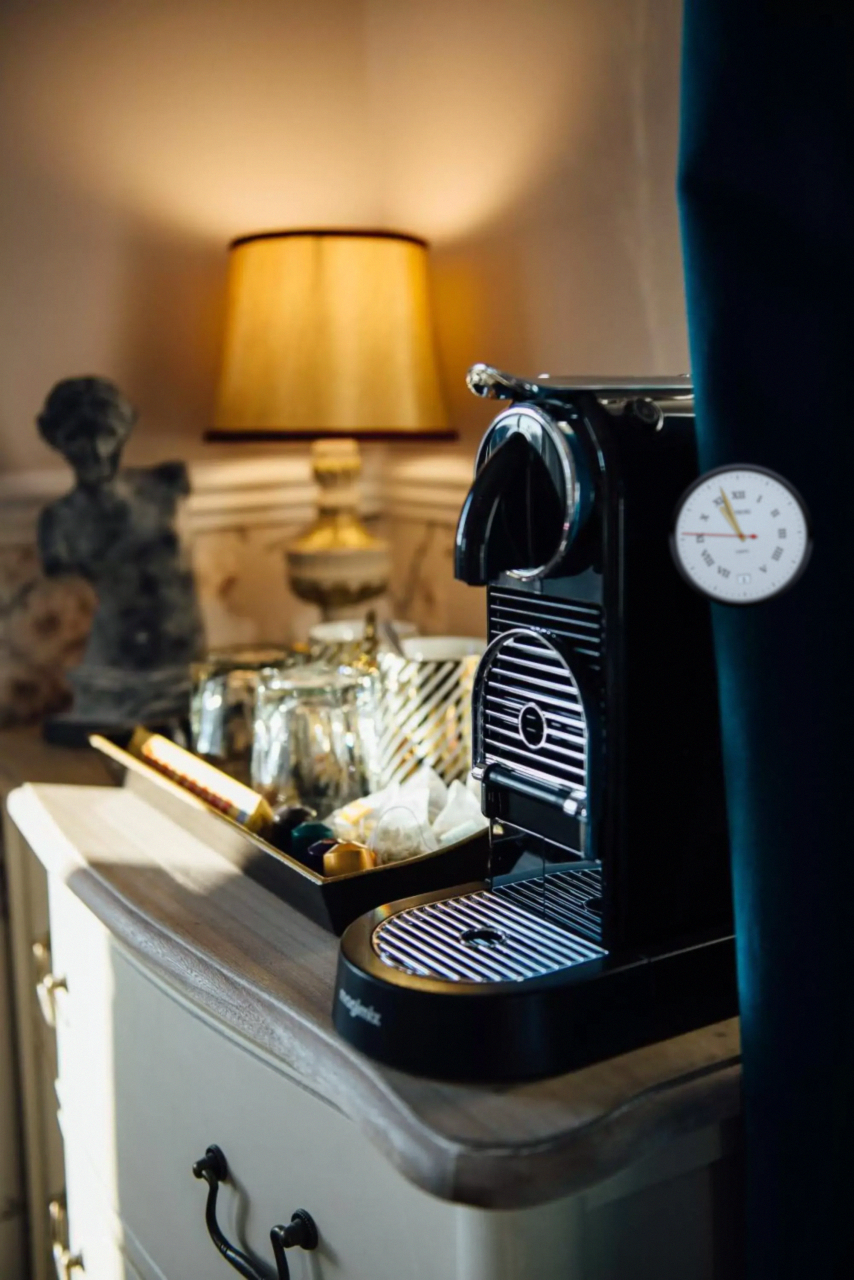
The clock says {"hour": 10, "minute": 56, "second": 46}
